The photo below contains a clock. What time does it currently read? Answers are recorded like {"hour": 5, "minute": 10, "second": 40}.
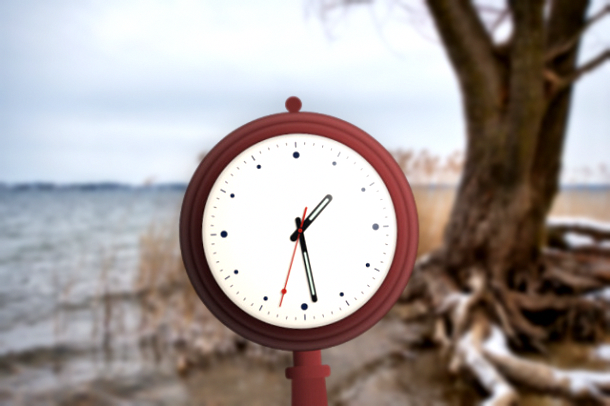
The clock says {"hour": 1, "minute": 28, "second": 33}
